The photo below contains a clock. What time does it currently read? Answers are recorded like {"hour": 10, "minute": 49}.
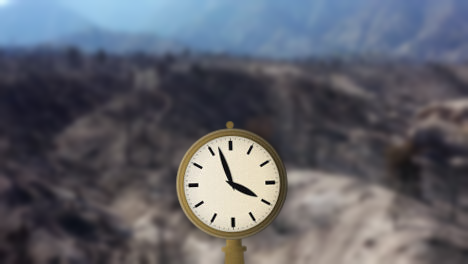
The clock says {"hour": 3, "minute": 57}
